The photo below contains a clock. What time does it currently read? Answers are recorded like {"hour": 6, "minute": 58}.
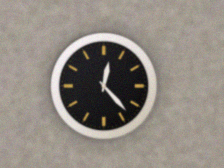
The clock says {"hour": 12, "minute": 23}
